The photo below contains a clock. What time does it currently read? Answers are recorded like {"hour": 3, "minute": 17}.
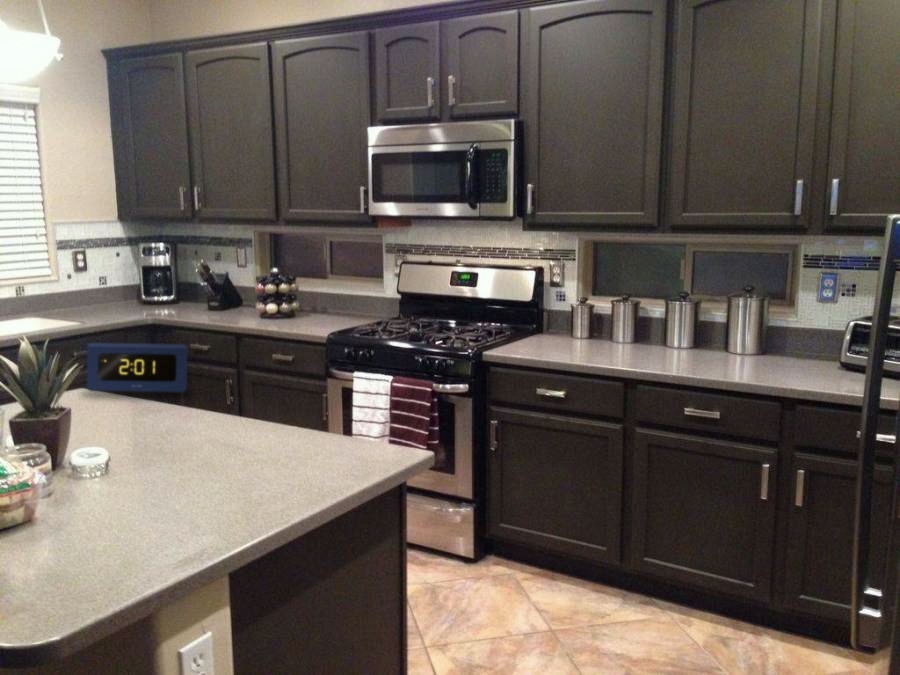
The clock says {"hour": 2, "minute": 1}
